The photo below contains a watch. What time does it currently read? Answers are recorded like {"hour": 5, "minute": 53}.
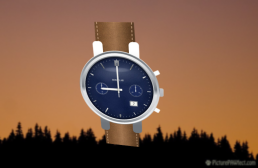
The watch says {"hour": 9, "minute": 0}
